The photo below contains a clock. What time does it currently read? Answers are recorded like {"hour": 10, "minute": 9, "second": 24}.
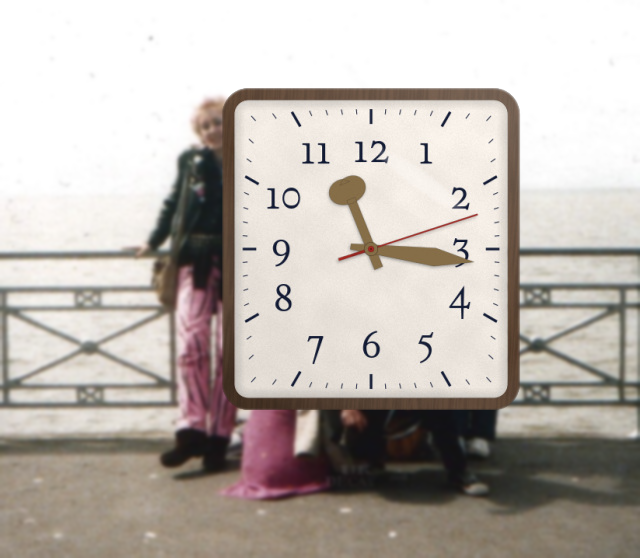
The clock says {"hour": 11, "minute": 16, "second": 12}
